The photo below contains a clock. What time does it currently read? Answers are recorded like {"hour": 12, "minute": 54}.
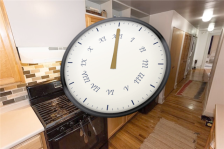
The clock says {"hour": 12, "minute": 0}
